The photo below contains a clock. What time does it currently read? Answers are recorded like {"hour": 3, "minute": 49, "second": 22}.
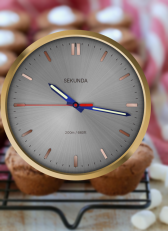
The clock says {"hour": 10, "minute": 16, "second": 45}
